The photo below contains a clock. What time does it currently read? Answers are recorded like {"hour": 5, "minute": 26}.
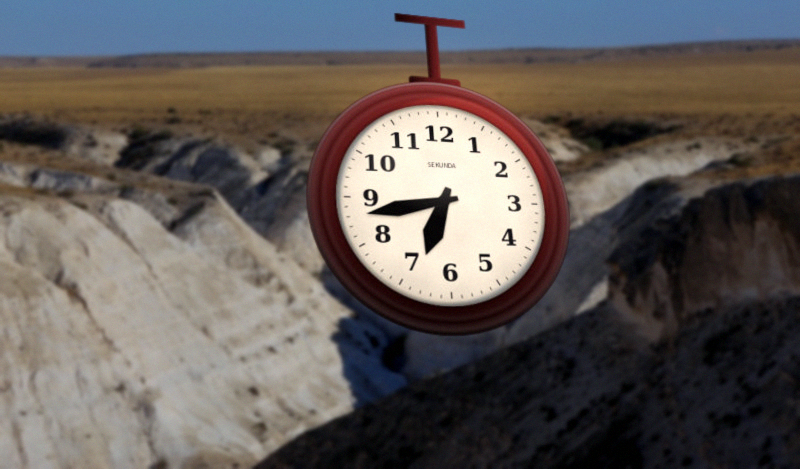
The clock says {"hour": 6, "minute": 43}
